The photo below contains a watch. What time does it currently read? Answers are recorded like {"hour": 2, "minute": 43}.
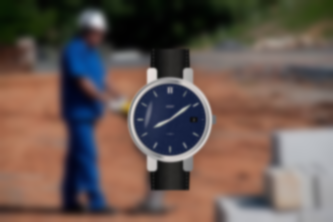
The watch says {"hour": 8, "minute": 9}
